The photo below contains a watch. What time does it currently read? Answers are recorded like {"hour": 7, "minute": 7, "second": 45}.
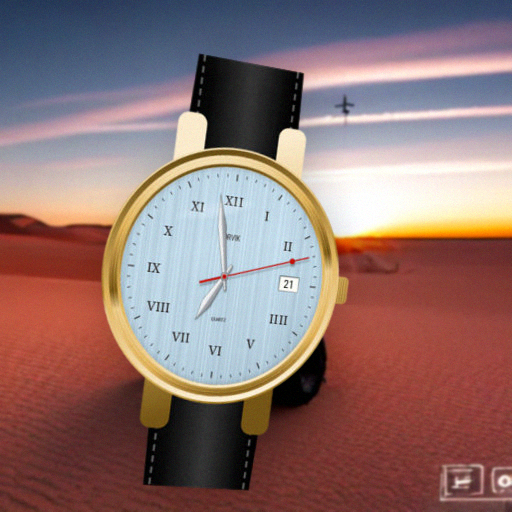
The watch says {"hour": 6, "minute": 58, "second": 12}
